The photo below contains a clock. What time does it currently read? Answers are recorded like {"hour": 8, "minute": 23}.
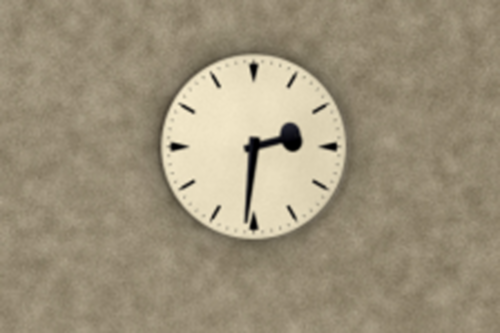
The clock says {"hour": 2, "minute": 31}
